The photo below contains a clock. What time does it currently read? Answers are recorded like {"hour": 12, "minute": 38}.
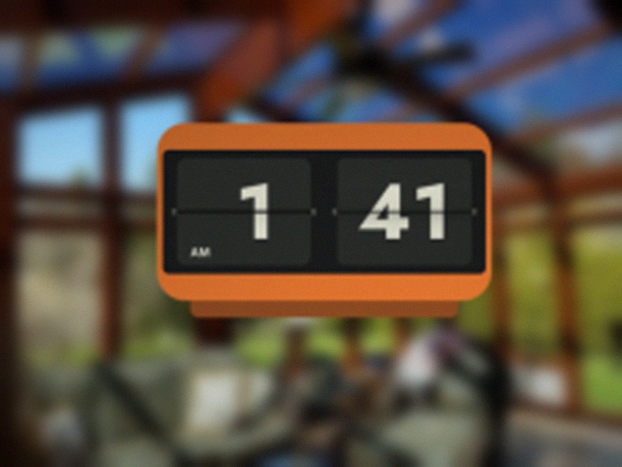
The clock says {"hour": 1, "minute": 41}
